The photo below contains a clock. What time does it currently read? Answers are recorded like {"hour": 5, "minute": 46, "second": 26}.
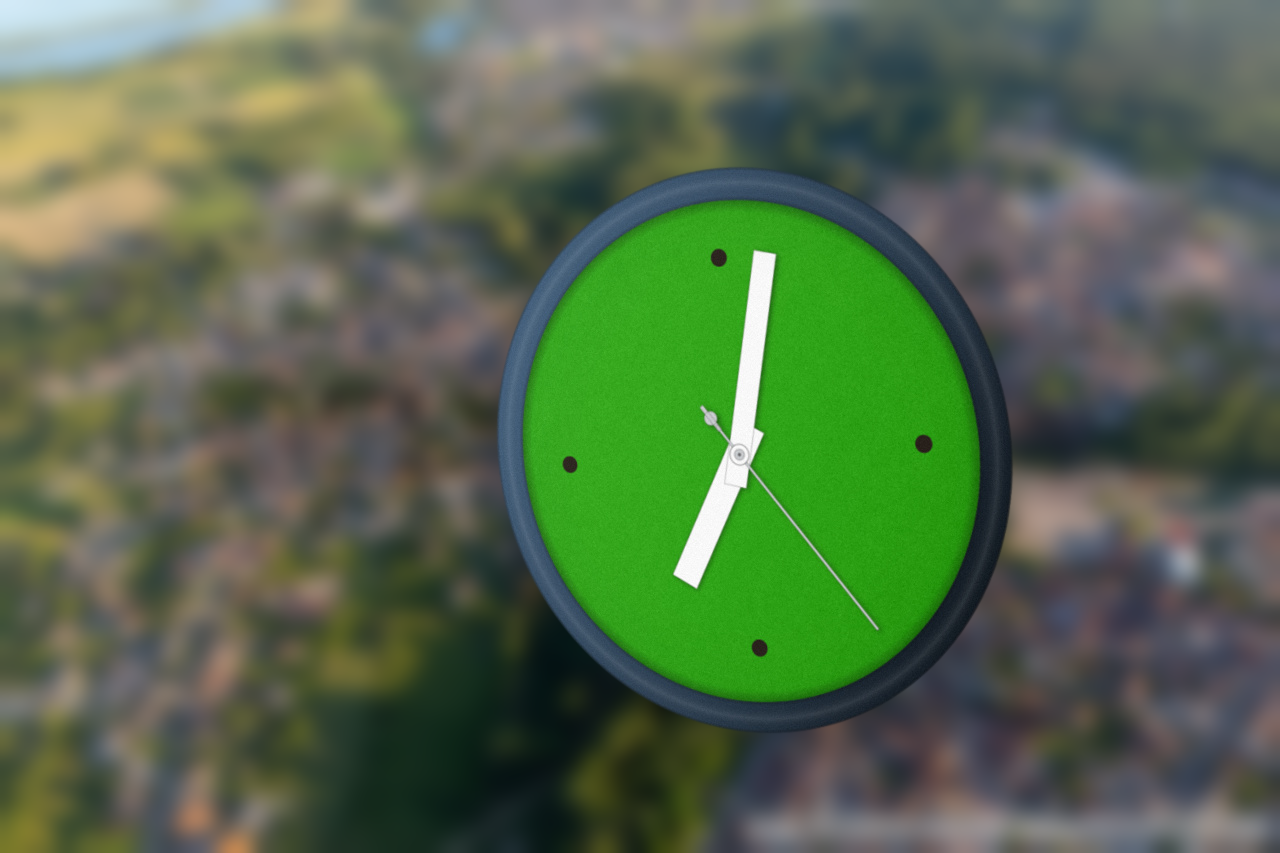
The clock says {"hour": 7, "minute": 2, "second": 24}
